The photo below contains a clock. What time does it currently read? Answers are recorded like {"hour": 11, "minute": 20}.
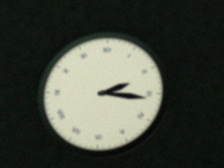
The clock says {"hour": 2, "minute": 16}
